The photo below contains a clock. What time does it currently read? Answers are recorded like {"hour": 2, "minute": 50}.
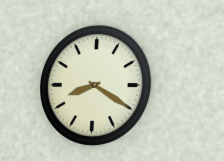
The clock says {"hour": 8, "minute": 20}
